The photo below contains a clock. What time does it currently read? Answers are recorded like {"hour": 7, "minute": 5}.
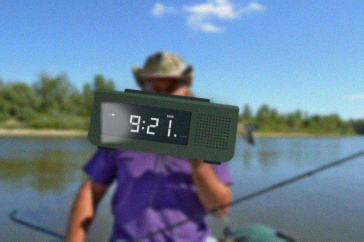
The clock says {"hour": 9, "minute": 21}
